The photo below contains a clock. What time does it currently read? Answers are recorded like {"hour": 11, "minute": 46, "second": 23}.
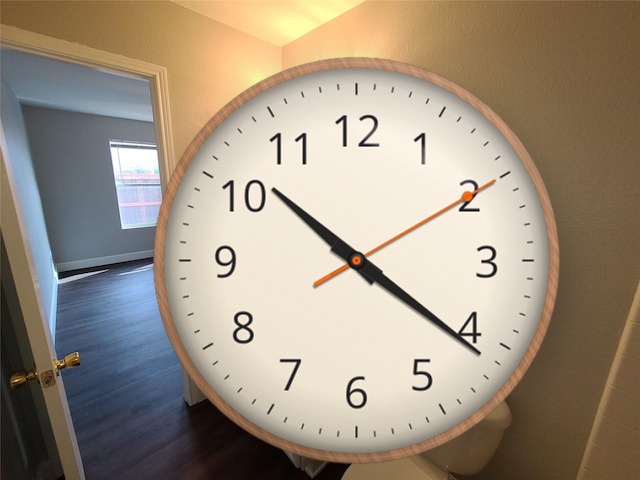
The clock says {"hour": 10, "minute": 21, "second": 10}
